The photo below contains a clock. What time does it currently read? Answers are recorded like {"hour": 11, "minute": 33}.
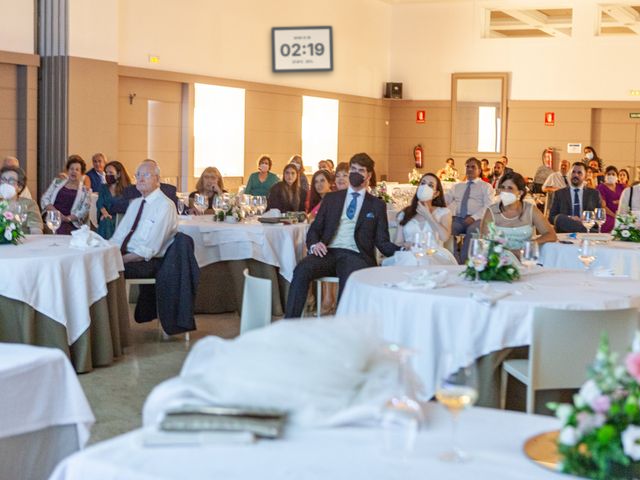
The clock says {"hour": 2, "minute": 19}
